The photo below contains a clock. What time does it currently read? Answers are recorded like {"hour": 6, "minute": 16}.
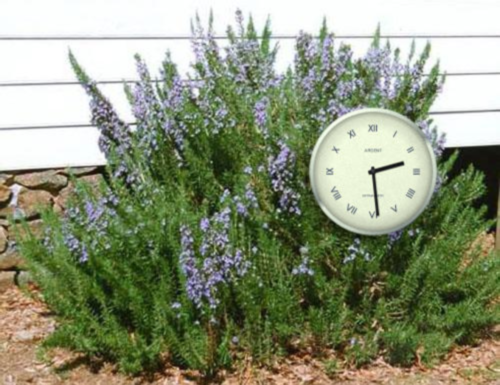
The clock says {"hour": 2, "minute": 29}
